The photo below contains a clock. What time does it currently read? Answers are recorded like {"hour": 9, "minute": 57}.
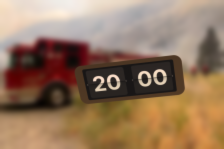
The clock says {"hour": 20, "minute": 0}
